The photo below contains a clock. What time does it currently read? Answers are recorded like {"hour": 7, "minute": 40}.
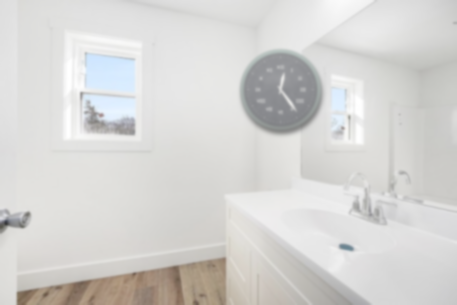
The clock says {"hour": 12, "minute": 24}
